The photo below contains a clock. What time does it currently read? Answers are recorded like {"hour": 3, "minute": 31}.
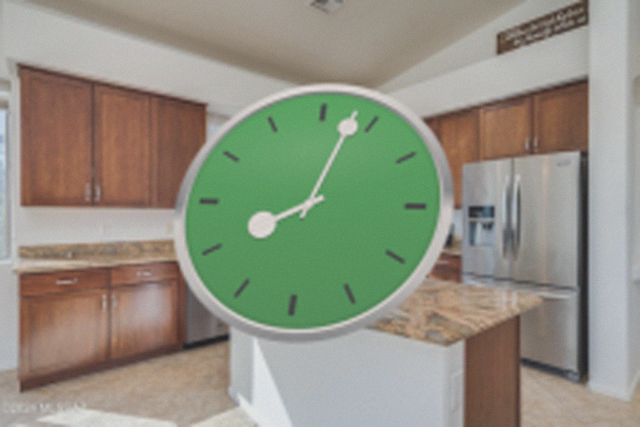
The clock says {"hour": 8, "minute": 3}
